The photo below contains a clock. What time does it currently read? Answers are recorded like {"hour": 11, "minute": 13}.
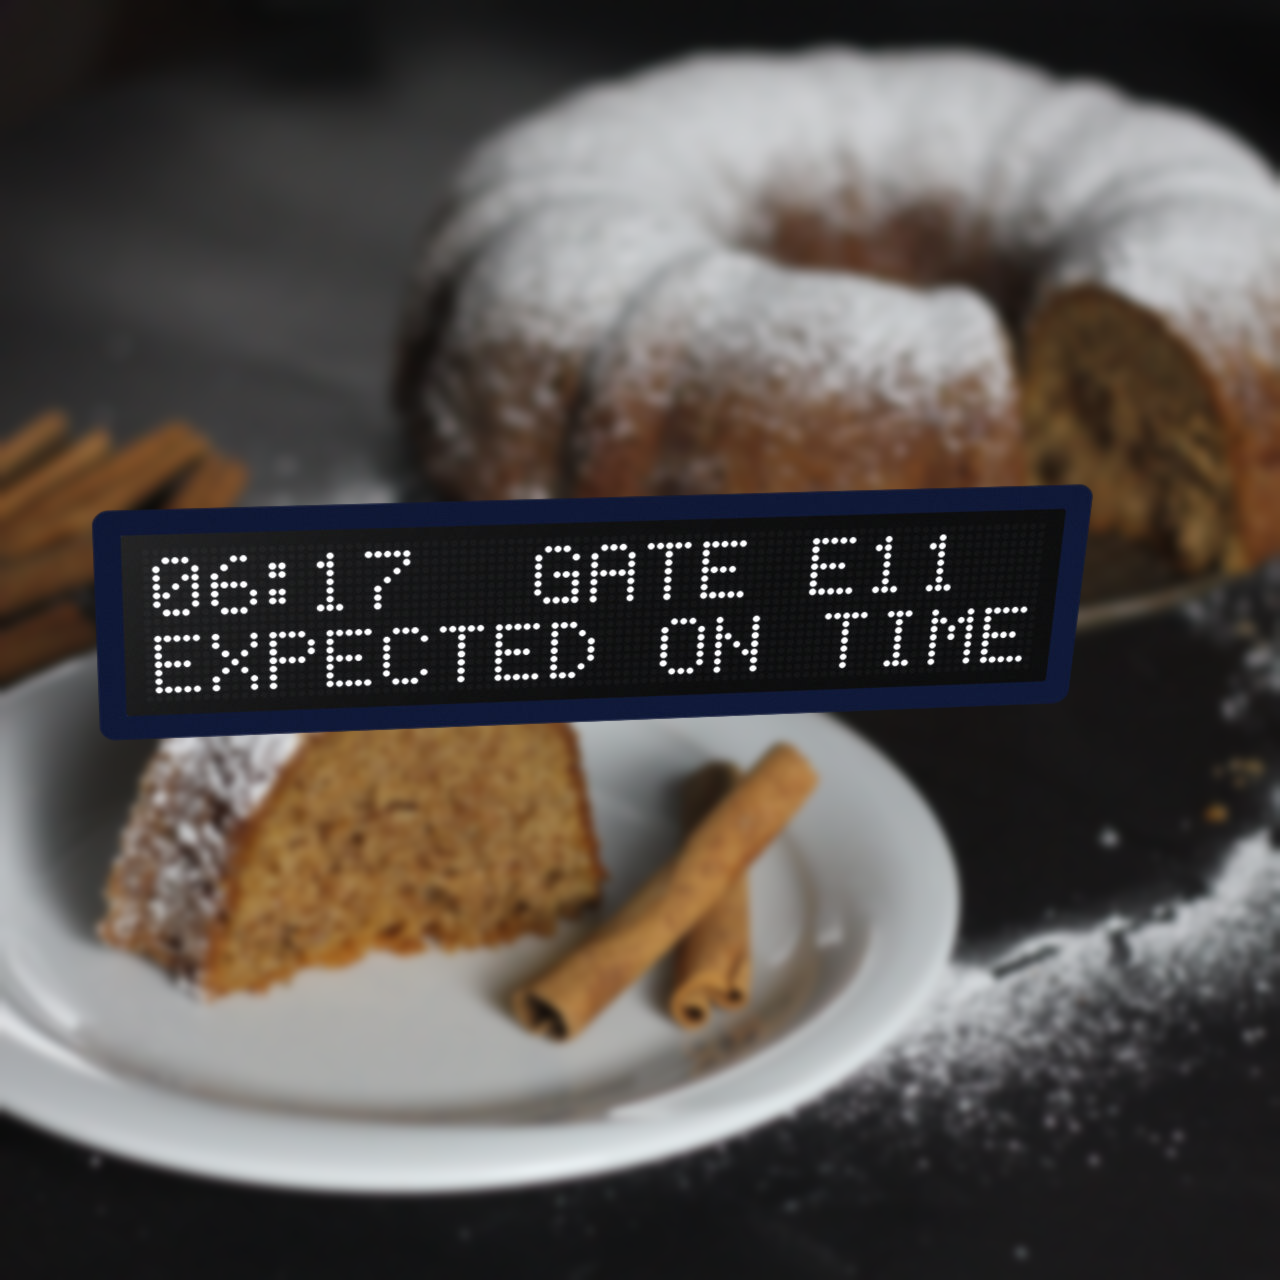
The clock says {"hour": 6, "minute": 17}
